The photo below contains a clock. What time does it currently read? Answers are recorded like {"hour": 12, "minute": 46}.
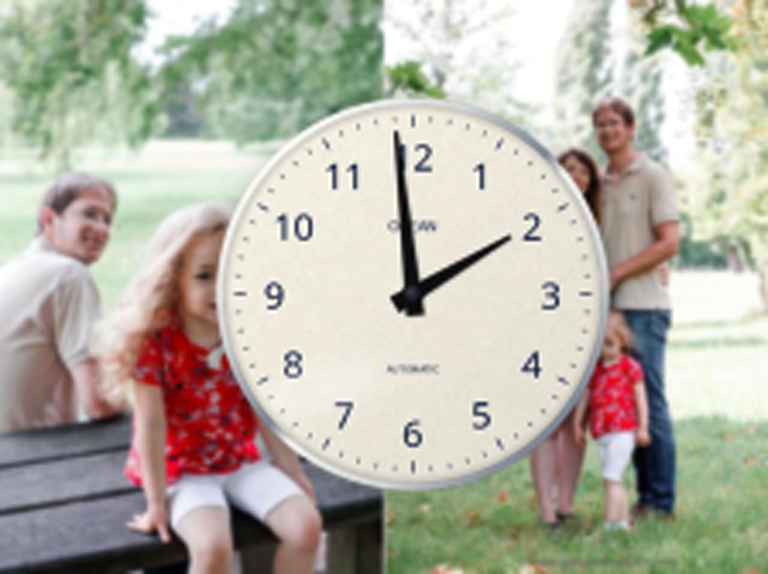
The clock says {"hour": 1, "minute": 59}
